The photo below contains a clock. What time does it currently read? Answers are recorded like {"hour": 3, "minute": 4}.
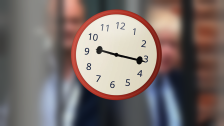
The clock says {"hour": 9, "minute": 16}
